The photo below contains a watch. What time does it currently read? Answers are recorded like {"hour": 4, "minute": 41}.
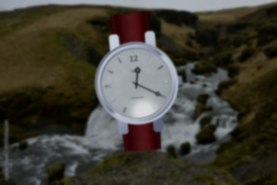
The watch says {"hour": 12, "minute": 20}
